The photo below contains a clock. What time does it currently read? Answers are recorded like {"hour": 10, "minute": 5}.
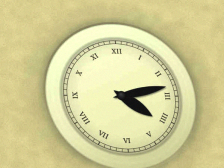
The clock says {"hour": 4, "minute": 13}
